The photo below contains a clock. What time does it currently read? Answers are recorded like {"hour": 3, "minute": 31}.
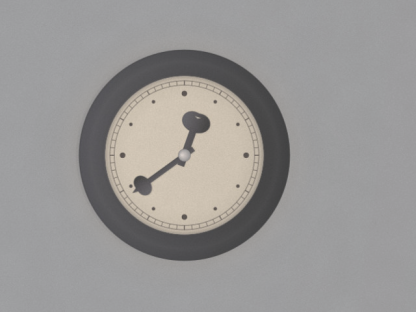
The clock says {"hour": 12, "minute": 39}
